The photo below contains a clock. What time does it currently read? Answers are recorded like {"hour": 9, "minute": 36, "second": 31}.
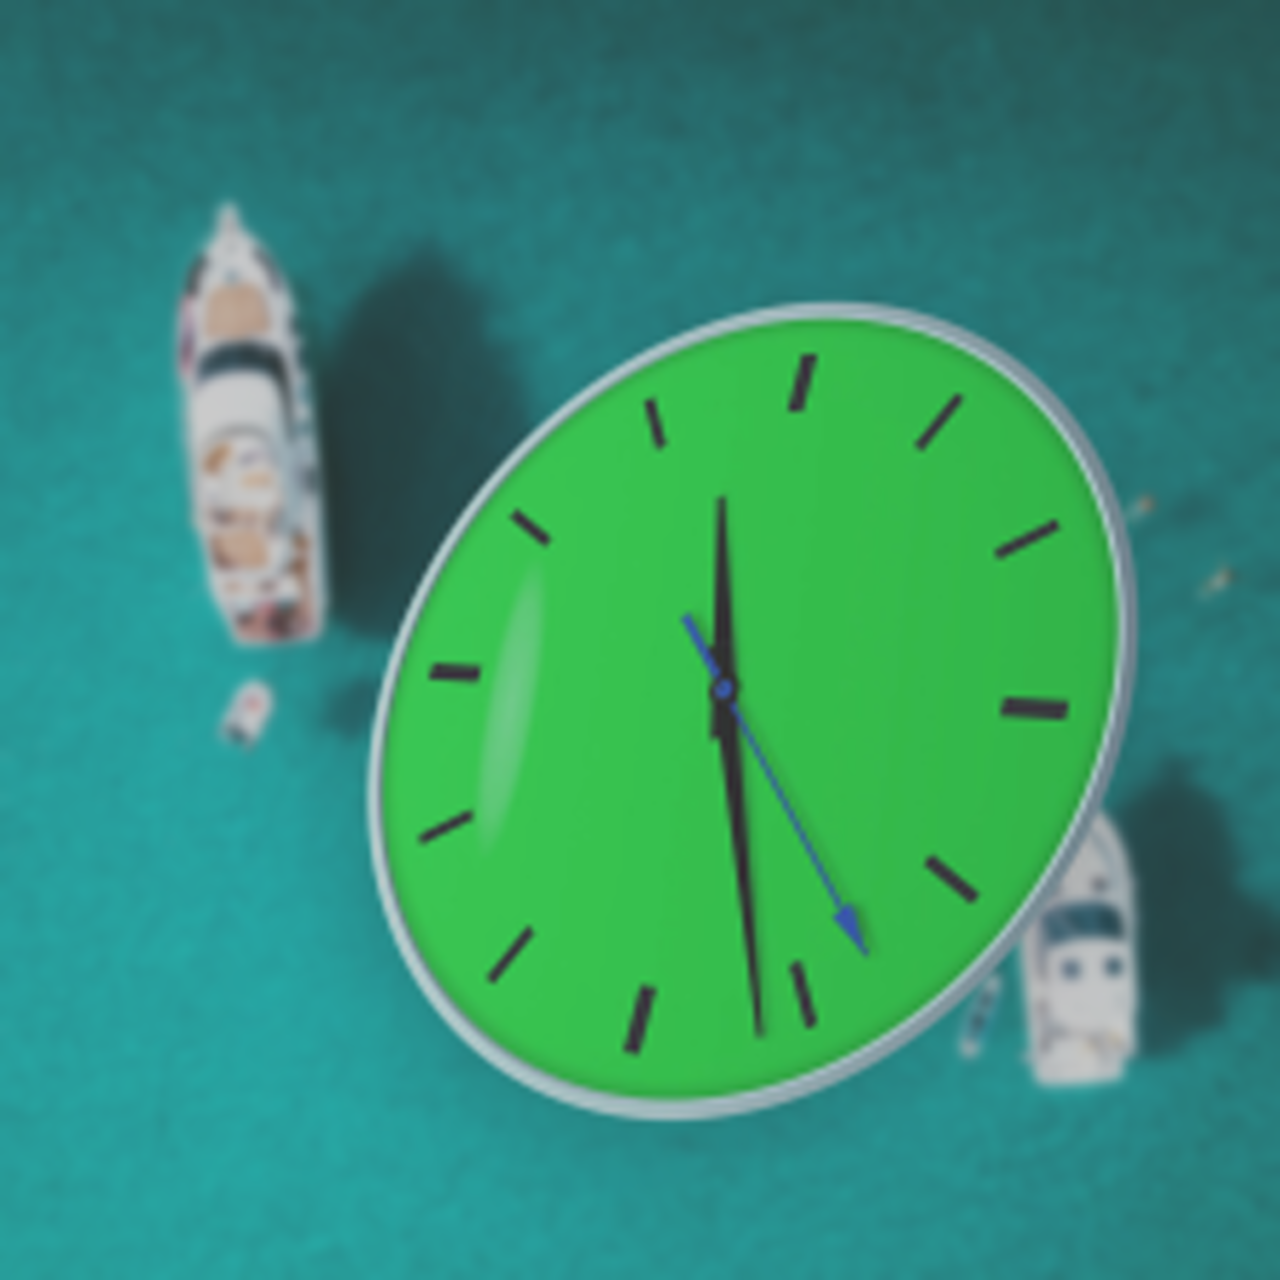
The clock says {"hour": 11, "minute": 26, "second": 23}
